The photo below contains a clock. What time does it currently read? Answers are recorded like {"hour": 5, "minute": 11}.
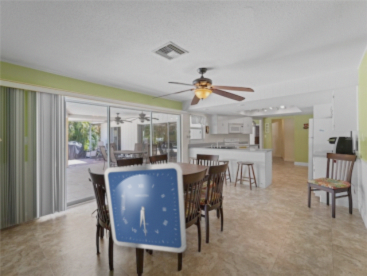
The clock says {"hour": 6, "minute": 30}
